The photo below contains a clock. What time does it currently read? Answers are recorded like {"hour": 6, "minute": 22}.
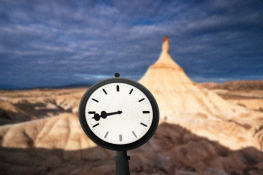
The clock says {"hour": 8, "minute": 43}
